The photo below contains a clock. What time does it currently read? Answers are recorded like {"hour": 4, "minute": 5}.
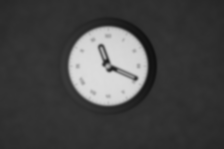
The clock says {"hour": 11, "minute": 19}
